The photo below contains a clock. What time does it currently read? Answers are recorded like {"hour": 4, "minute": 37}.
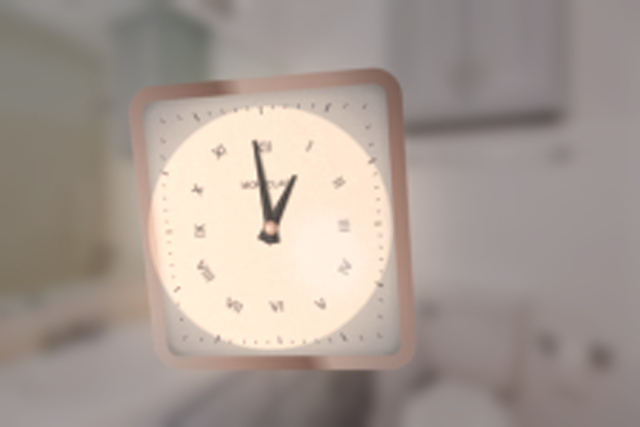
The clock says {"hour": 12, "minute": 59}
